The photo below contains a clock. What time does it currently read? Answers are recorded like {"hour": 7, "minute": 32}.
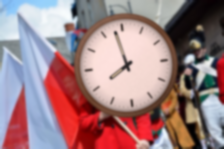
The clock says {"hour": 7, "minute": 58}
